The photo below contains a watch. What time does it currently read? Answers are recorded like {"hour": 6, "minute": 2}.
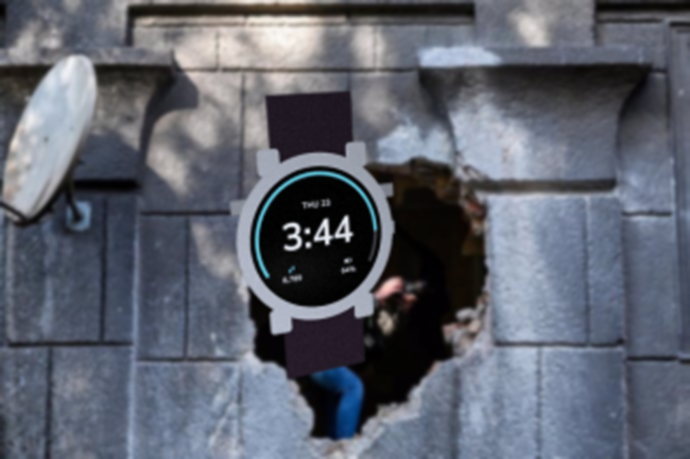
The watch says {"hour": 3, "minute": 44}
